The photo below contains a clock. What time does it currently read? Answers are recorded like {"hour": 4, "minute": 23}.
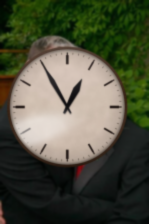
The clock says {"hour": 12, "minute": 55}
